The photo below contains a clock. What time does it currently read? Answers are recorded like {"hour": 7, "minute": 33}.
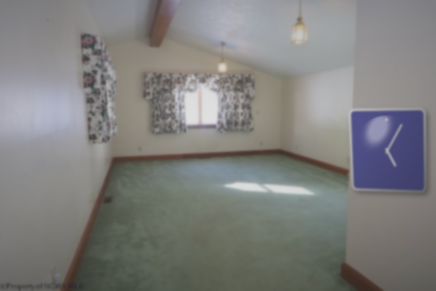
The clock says {"hour": 5, "minute": 5}
